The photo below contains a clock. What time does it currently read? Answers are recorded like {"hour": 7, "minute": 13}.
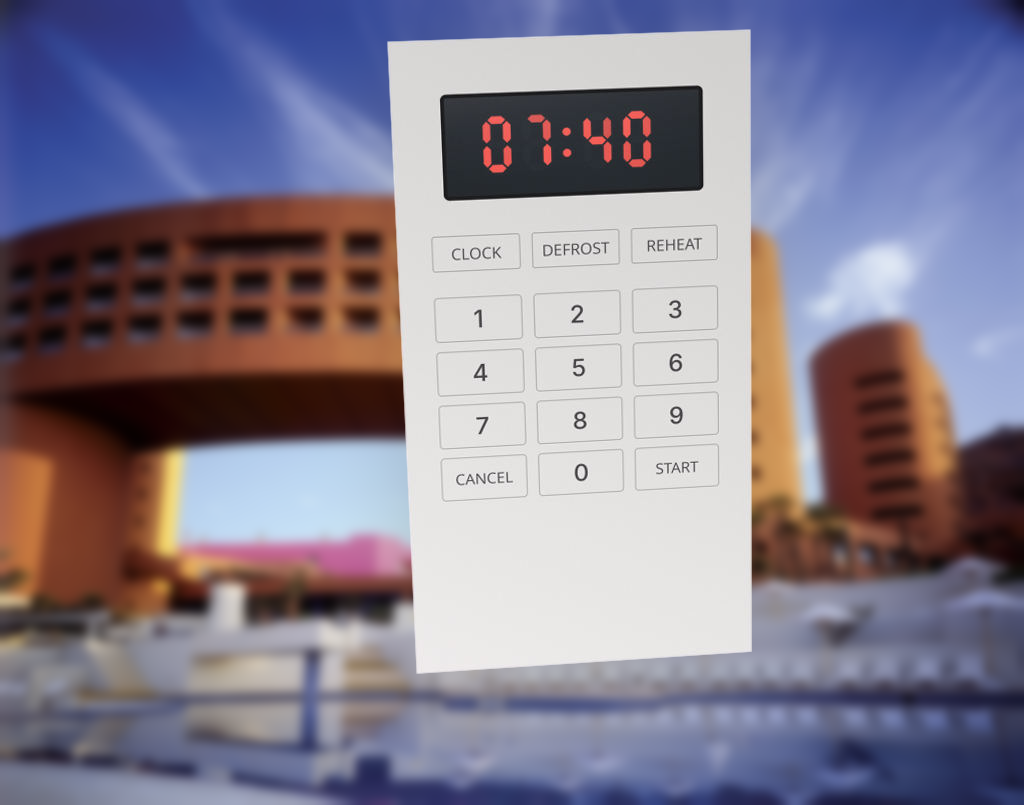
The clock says {"hour": 7, "minute": 40}
